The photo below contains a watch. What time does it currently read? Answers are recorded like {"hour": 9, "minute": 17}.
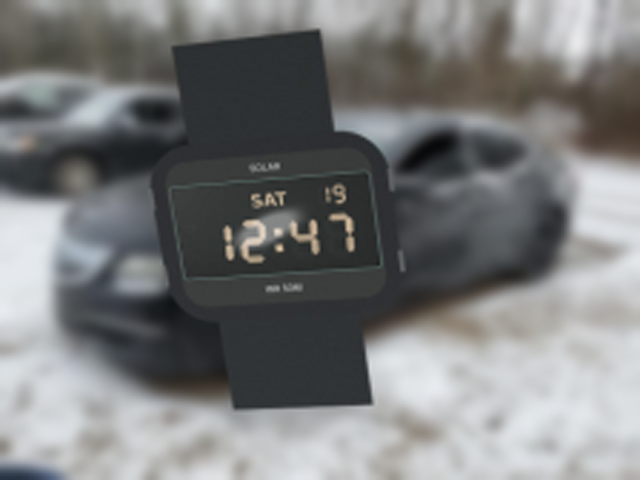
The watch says {"hour": 12, "minute": 47}
